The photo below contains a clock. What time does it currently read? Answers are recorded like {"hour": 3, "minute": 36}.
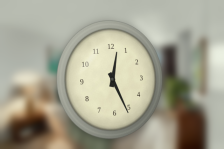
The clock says {"hour": 12, "minute": 26}
